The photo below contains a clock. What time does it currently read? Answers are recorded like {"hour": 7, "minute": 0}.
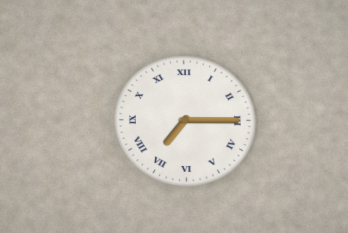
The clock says {"hour": 7, "minute": 15}
